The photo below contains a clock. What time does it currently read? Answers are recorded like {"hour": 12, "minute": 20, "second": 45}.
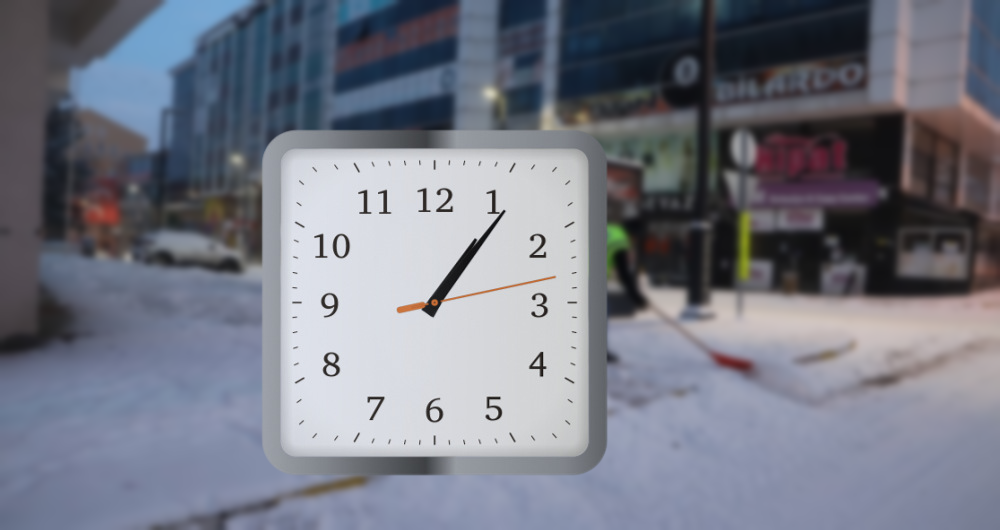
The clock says {"hour": 1, "minute": 6, "second": 13}
